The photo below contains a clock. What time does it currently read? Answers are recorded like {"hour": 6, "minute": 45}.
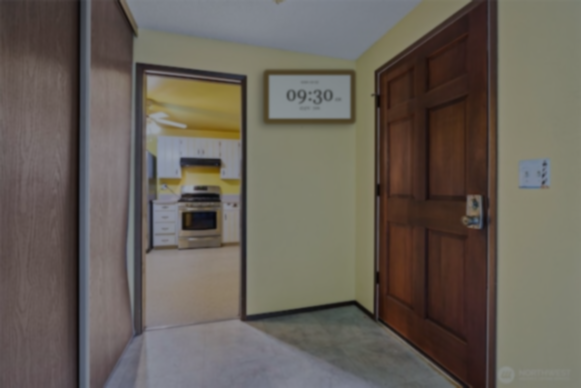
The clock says {"hour": 9, "minute": 30}
